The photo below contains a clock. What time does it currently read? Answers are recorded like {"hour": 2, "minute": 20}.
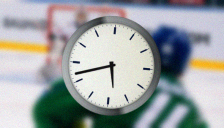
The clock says {"hour": 5, "minute": 42}
